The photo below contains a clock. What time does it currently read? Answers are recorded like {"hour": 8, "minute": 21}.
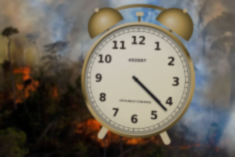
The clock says {"hour": 4, "minute": 22}
